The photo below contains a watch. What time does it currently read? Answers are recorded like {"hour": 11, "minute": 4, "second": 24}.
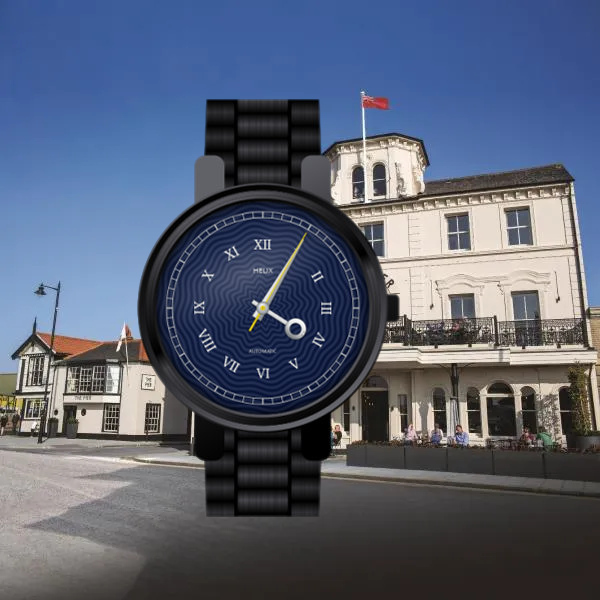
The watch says {"hour": 4, "minute": 5, "second": 5}
